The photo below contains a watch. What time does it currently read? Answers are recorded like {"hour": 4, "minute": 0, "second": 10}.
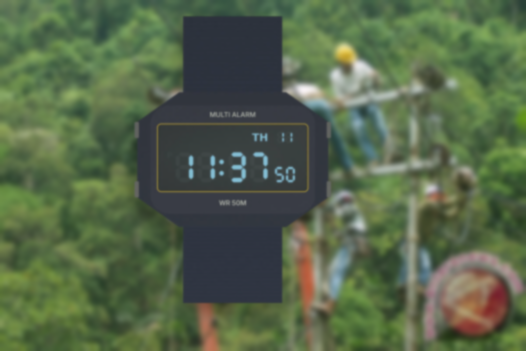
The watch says {"hour": 11, "minute": 37, "second": 50}
